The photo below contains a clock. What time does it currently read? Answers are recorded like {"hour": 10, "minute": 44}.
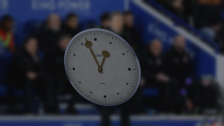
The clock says {"hour": 12, "minute": 57}
